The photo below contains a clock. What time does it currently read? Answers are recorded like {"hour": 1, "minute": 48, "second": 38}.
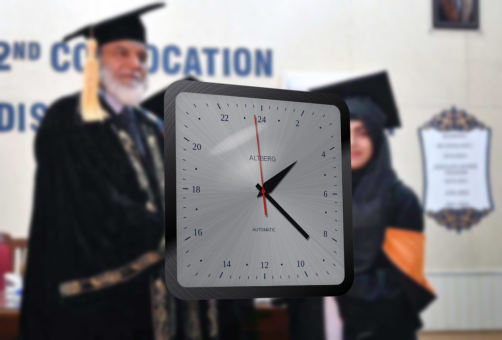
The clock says {"hour": 3, "minute": 21, "second": 59}
